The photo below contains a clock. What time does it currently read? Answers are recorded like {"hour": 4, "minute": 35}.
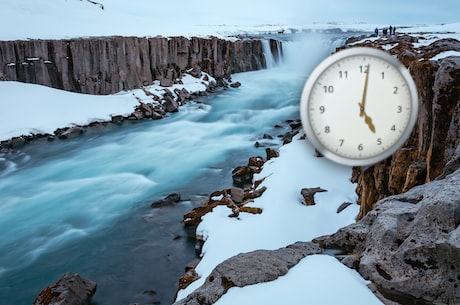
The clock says {"hour": 5, "minute": 1}
